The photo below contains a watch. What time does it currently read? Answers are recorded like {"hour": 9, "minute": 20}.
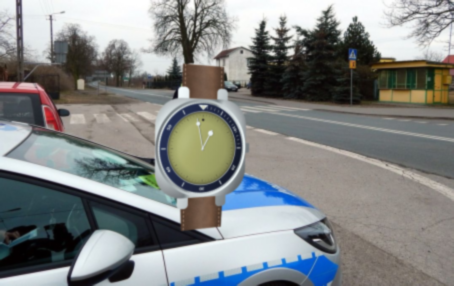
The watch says {"hour": 12, "minute": 58}
